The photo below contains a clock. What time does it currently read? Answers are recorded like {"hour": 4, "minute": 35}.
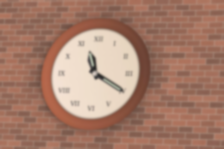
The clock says {"hour": 11, "minute": 20}
